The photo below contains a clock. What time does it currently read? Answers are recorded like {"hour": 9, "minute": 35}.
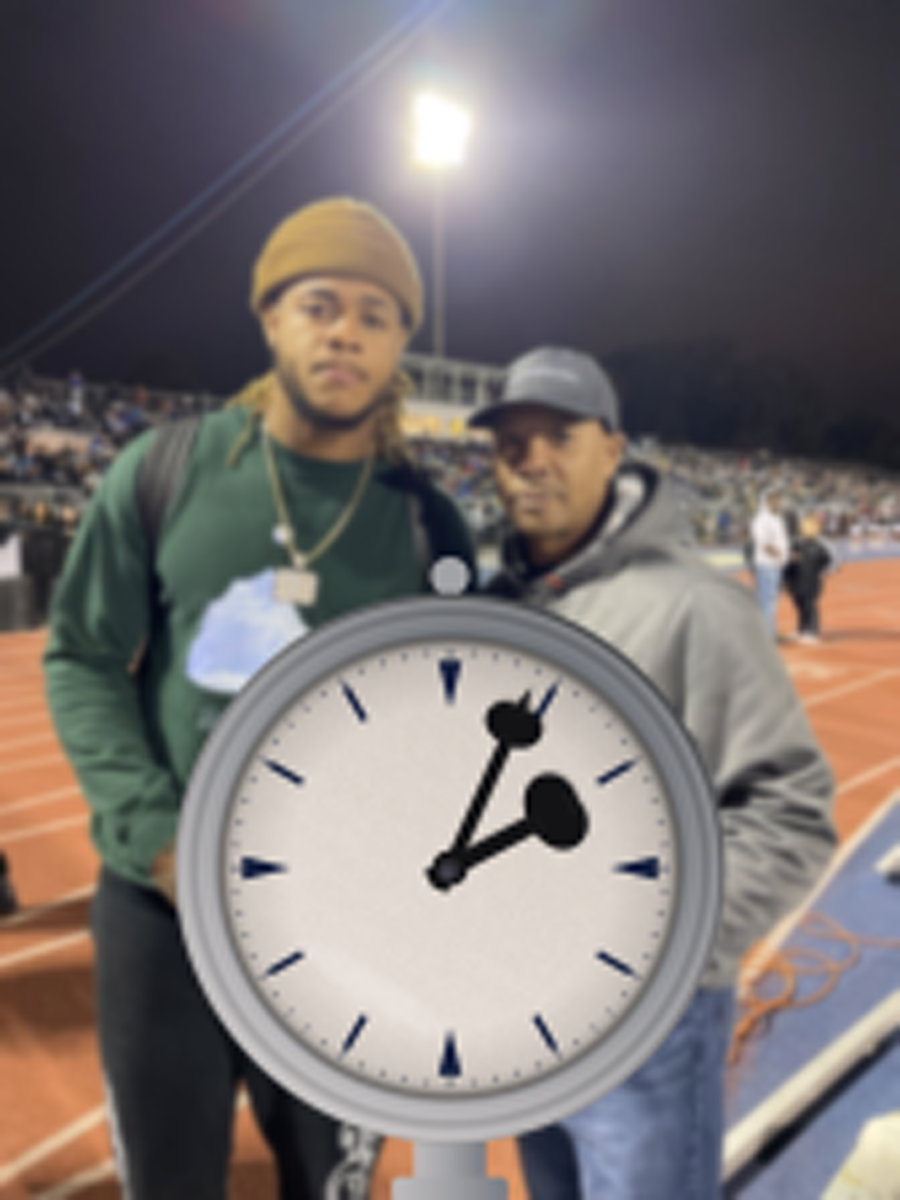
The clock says {"hour": 2, "minute": 4}
